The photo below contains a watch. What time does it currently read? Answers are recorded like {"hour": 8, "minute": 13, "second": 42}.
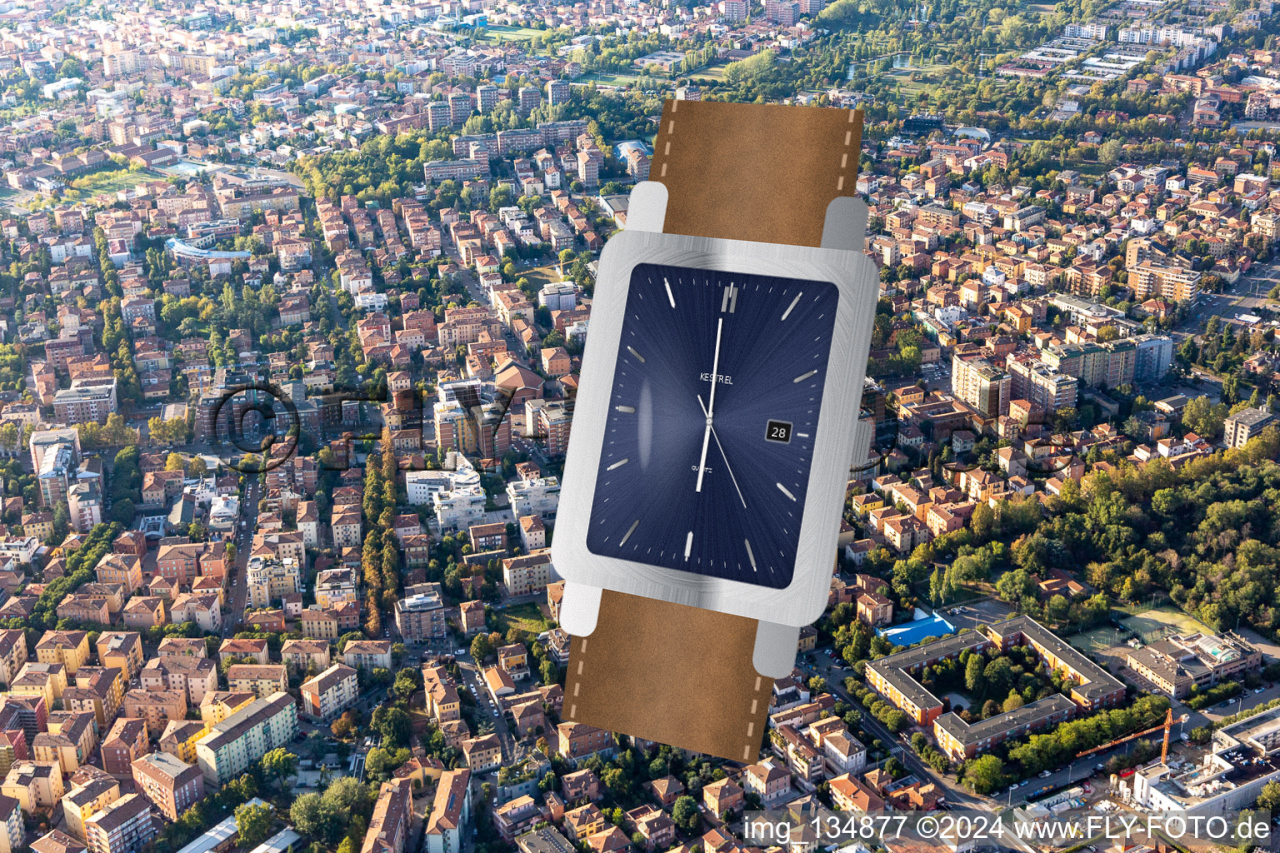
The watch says {"hour": 5, "minute": 59, "second": 24}
